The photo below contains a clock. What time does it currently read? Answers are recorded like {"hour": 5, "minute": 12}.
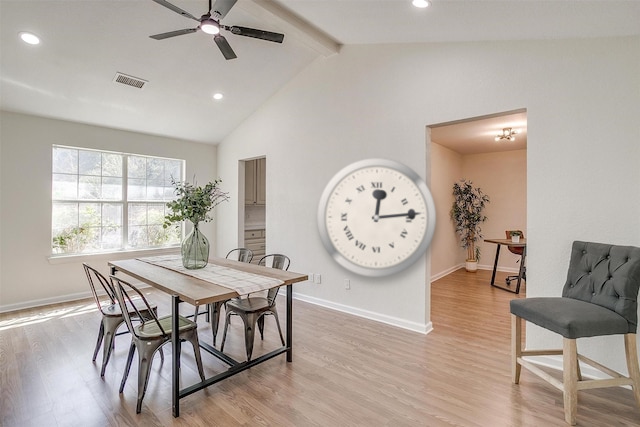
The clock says {"hour": 12, "minute": 14}
